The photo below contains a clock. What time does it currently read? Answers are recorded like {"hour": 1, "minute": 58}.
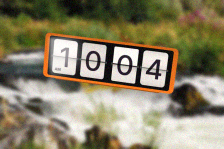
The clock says {"hour": 10, "minute": 4}
